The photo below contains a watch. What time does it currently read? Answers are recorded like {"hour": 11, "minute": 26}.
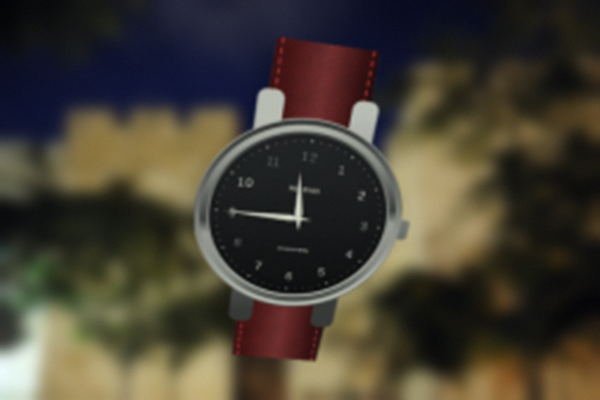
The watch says {"hour": 11, "minute": 45}
